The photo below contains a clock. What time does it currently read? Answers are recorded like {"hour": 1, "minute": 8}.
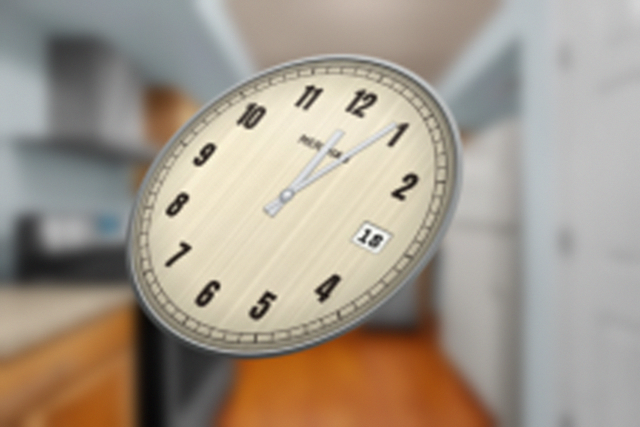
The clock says {"hour": 12, "minute": 4}
